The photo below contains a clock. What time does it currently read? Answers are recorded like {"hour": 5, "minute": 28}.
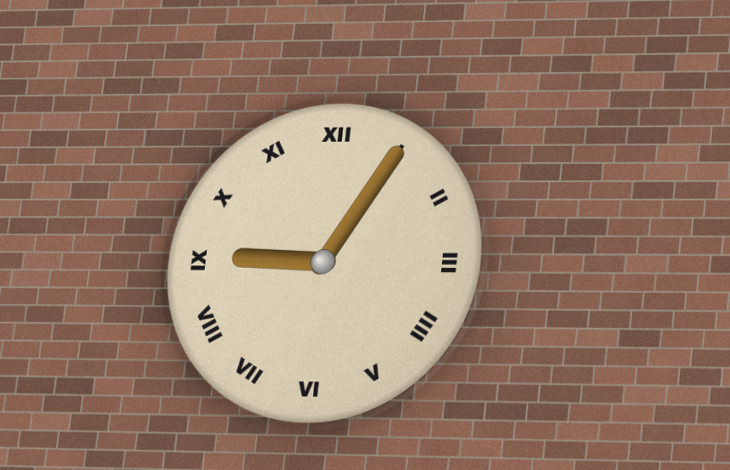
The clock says {"hour": 9, "minute": 5}
